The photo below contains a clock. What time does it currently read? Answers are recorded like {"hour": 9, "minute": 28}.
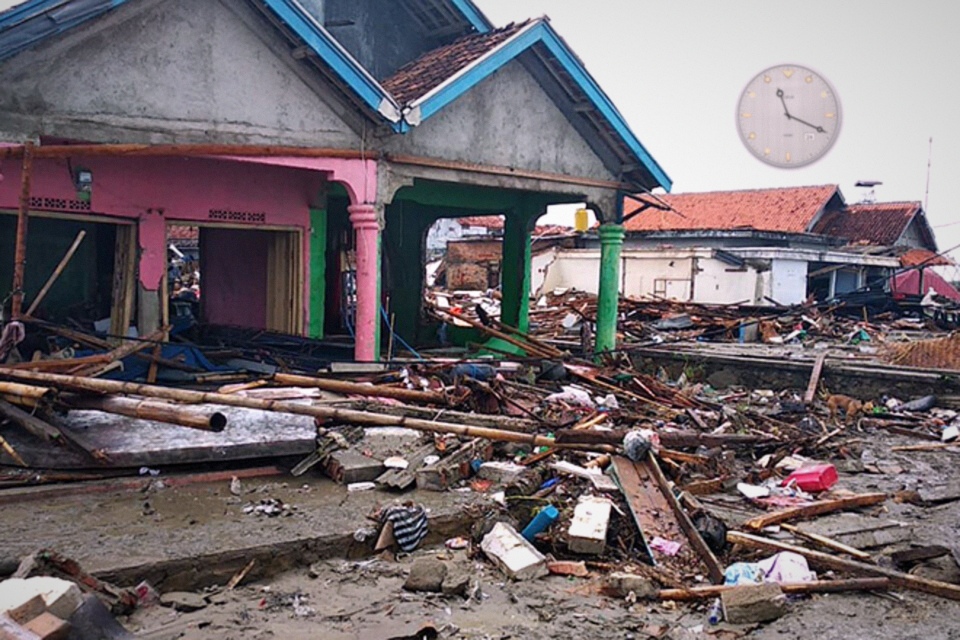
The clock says {"hour": 11, "minute": 19}
